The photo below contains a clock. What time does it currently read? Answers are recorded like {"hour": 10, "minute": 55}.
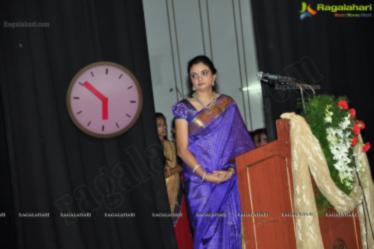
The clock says {"hour": 5, "minute": 51}
